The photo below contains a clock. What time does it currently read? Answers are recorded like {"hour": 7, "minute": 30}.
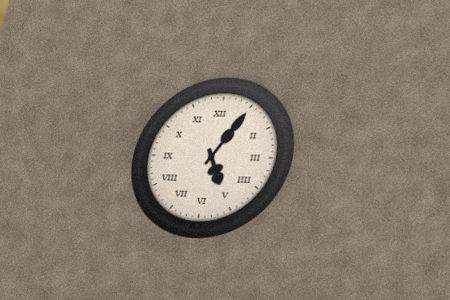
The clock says {"hour": 5, "minute": 5}
